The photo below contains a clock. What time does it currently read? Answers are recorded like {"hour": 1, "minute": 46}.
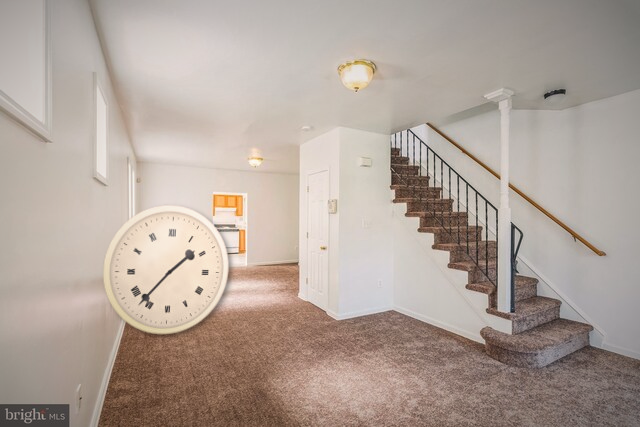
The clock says {"hour": 1, "minute": 37}
